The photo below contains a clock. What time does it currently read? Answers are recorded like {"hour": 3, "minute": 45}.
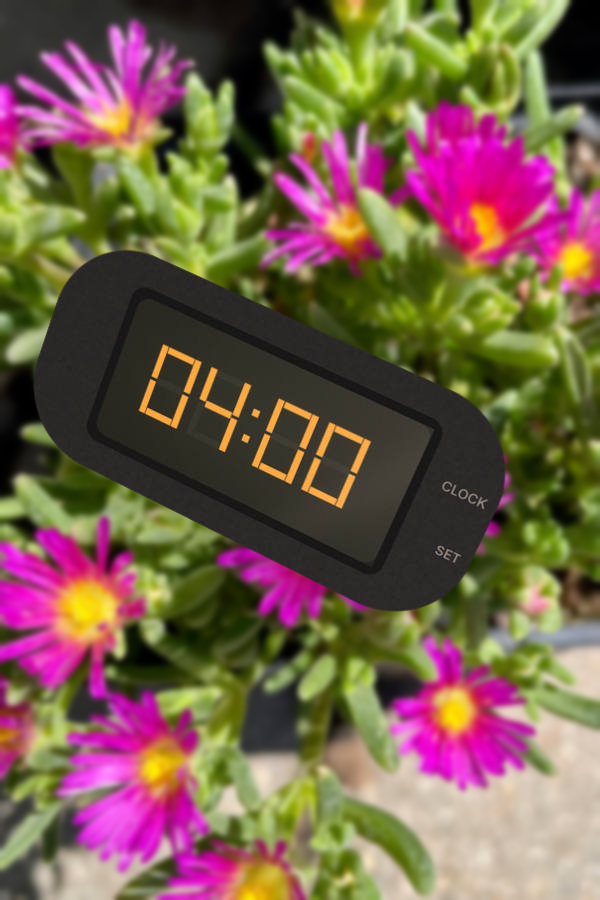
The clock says {"hour": 4, "minute": 0}
